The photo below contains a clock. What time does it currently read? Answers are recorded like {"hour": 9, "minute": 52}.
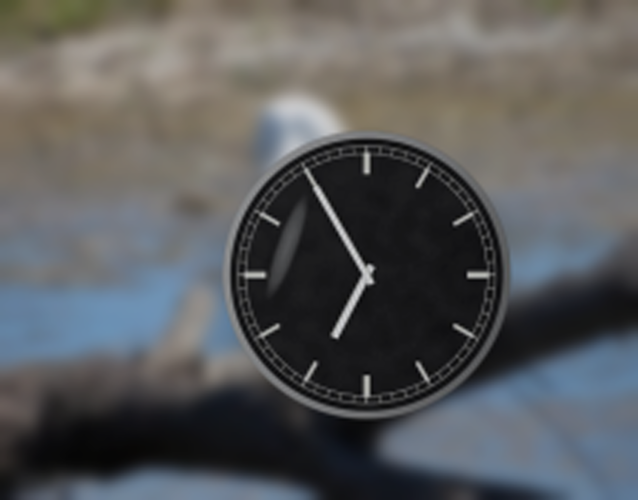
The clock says {"hour": 6, "minute": 55}
